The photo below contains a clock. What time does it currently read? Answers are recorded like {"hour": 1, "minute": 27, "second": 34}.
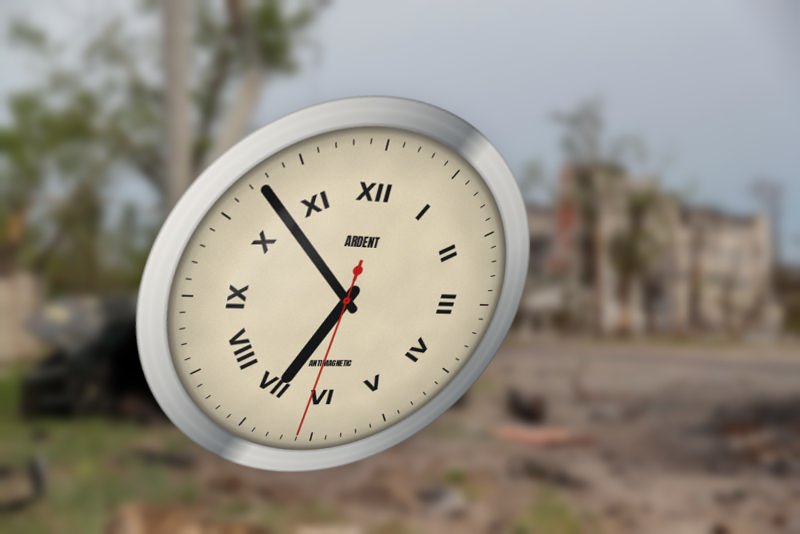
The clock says {"hour": 6, "minute": 52, "second": 31}
